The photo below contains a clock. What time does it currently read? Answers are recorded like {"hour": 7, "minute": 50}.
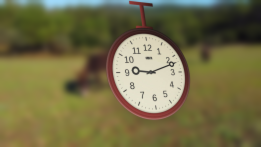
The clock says {"hour": 9, "minute": 12}
